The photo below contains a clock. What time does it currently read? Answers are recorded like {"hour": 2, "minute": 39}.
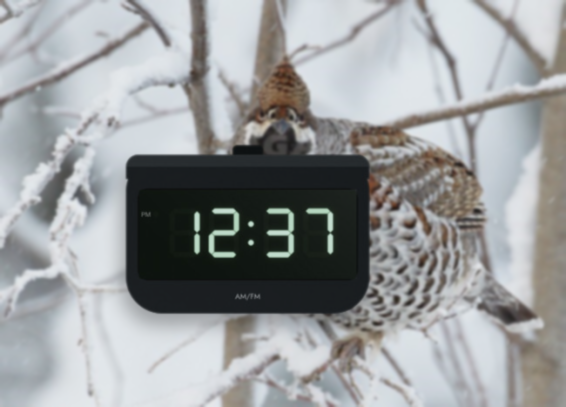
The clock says {"hour": 12, "minute": 37}
